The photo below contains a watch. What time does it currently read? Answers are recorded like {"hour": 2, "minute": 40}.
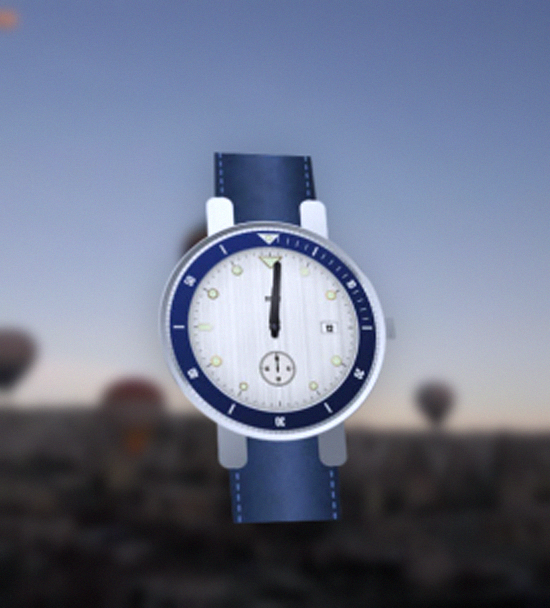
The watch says {"hour": 12, "minute": 1}
